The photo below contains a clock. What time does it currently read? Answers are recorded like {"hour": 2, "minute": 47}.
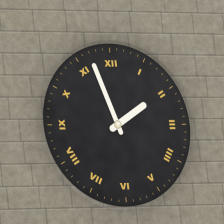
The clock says {"hour": 1, "minute": 57}
